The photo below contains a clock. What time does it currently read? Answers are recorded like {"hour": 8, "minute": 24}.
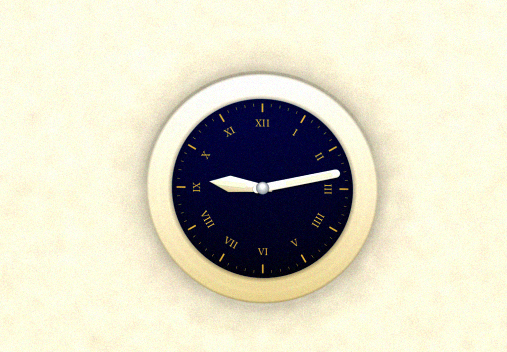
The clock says {"hour": 9, "minute": 13}
